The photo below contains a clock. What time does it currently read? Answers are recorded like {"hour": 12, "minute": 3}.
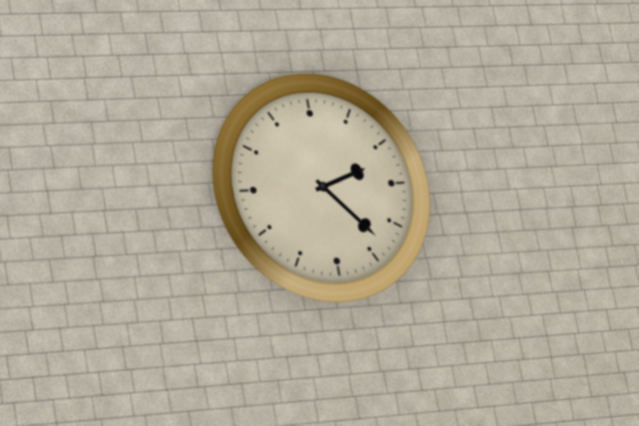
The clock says {"hour": 2, "minute": 23}
